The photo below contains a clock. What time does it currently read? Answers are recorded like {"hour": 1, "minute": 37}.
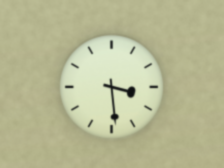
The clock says {"hour": 3, "minute": 29}
